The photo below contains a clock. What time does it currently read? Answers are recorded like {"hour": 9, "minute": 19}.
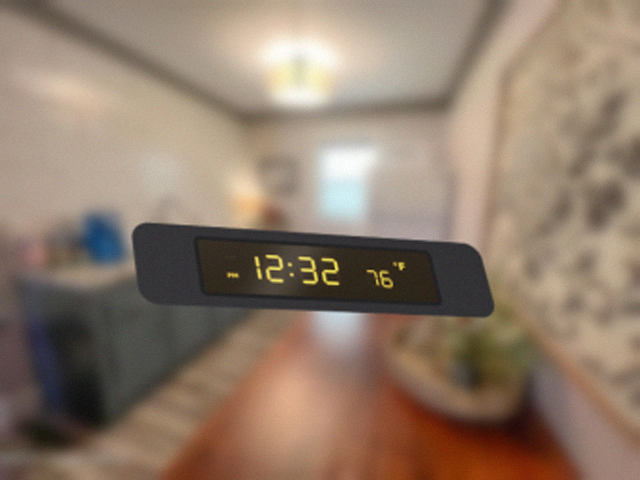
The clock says {"hour": 12, "minute": 32}
